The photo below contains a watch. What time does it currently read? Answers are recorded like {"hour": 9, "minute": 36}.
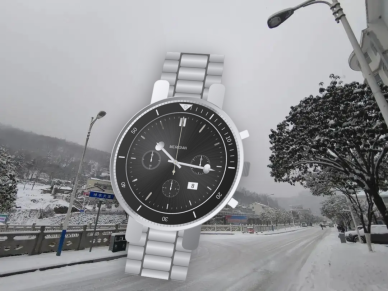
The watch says {"hour": 10, "minute": 16}
